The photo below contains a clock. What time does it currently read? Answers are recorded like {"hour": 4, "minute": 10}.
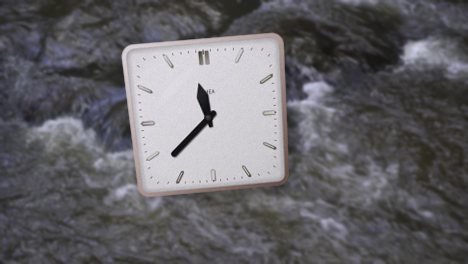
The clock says {"hour": 11, "minute": 38}
